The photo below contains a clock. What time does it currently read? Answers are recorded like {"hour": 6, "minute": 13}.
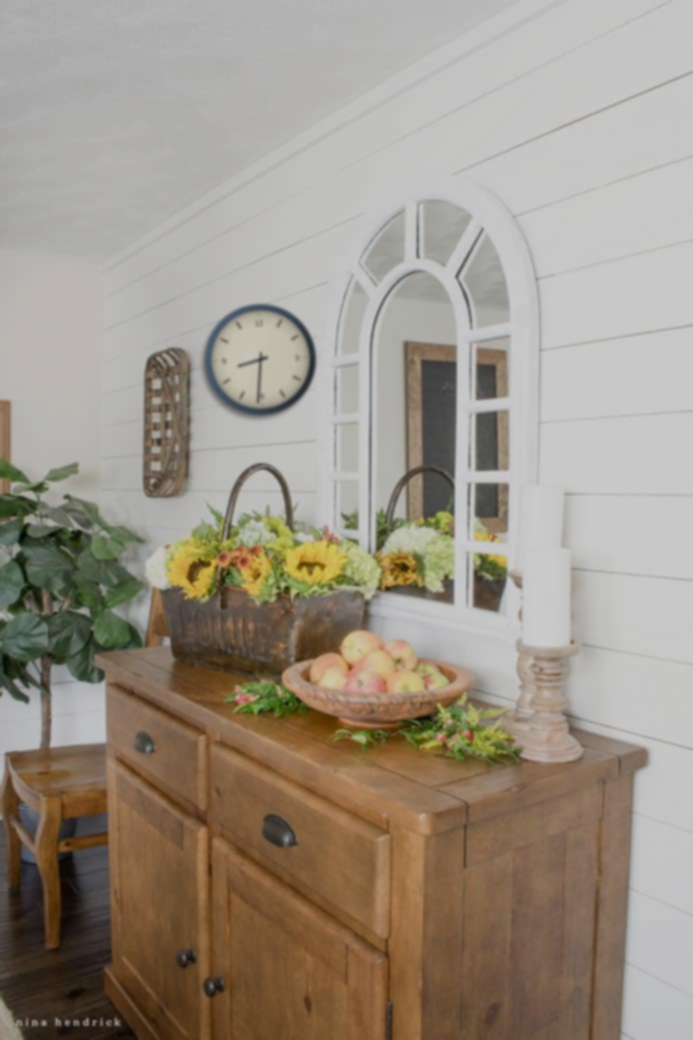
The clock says {"hour": 8, "minute": 31}
